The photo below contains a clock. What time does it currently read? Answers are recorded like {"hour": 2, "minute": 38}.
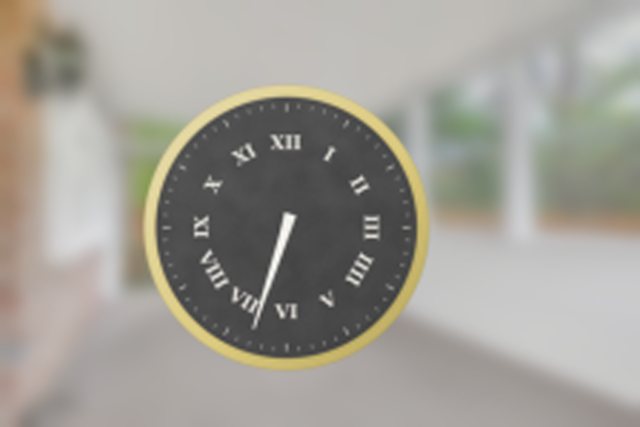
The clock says {"hour": 6, "minute": 33}
